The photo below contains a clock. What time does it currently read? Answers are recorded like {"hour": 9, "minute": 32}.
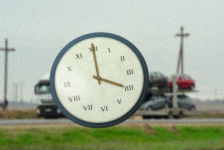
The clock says {"hour": 4, "minute": 0}
